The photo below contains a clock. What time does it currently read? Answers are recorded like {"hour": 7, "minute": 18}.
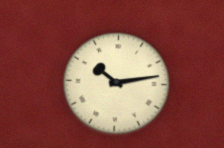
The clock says {"hour": 10, "minute": 13}
